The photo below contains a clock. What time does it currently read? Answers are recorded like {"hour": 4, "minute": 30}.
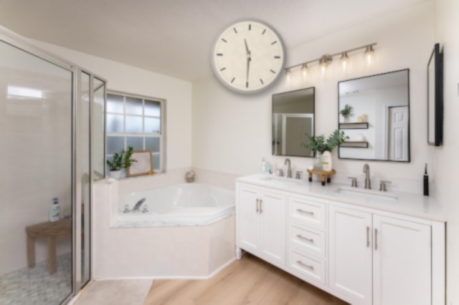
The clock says {"hour": 11, "minute": 30}
